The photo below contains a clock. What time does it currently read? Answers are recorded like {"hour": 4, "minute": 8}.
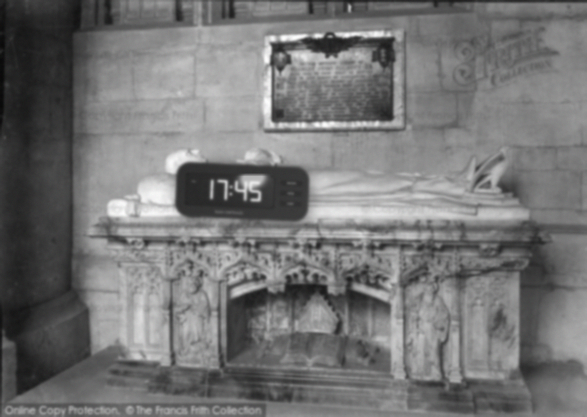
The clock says {"hour": 17, "minute": 45}
